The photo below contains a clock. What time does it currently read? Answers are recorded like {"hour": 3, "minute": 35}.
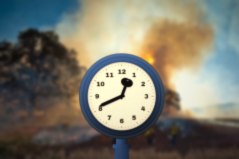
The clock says {"hour": 12, "minute": 41}
